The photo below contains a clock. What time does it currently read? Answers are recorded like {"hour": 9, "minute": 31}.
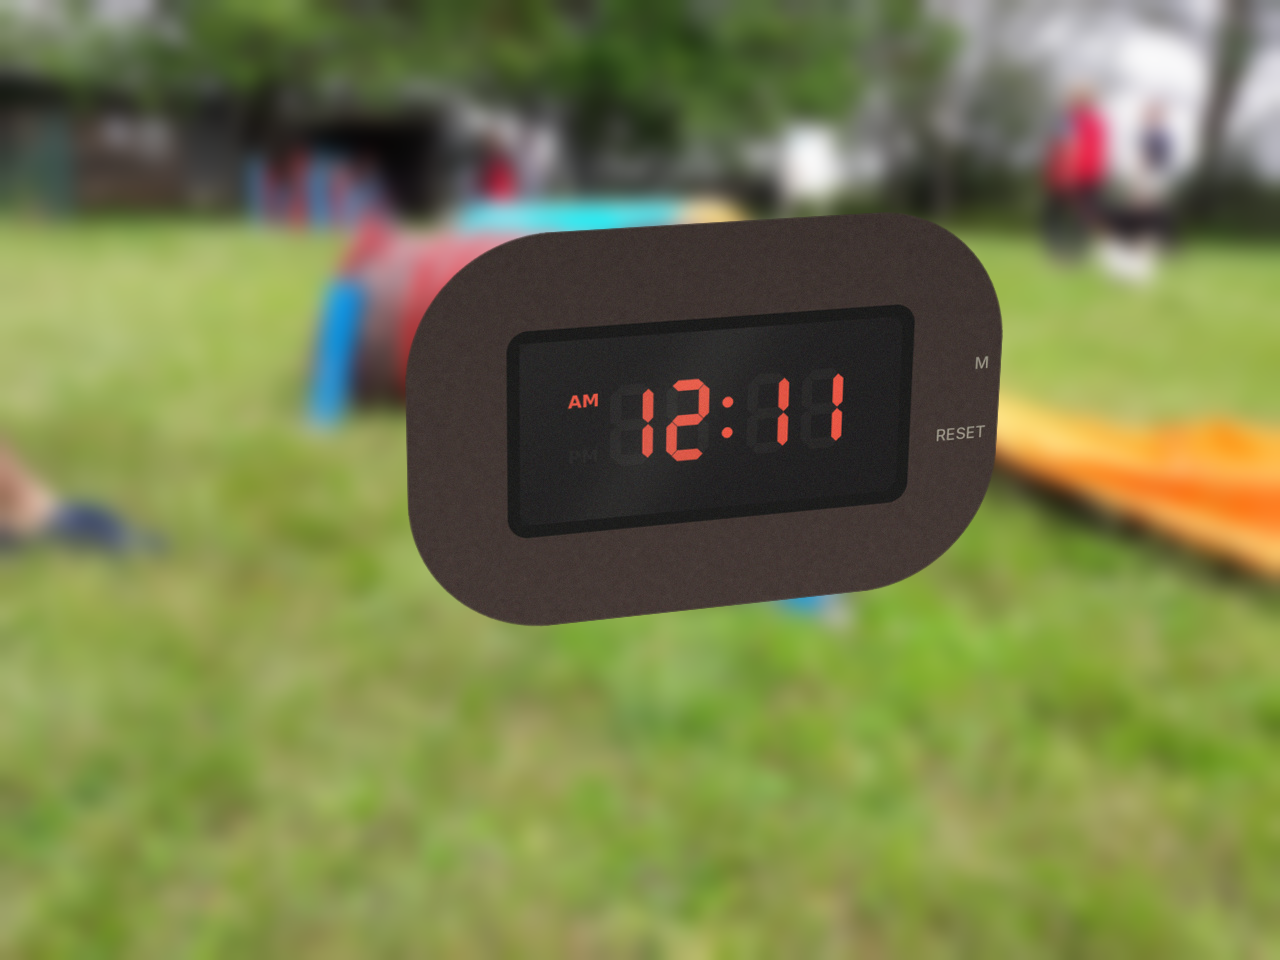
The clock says {"hour": 12, "minute": 11}
